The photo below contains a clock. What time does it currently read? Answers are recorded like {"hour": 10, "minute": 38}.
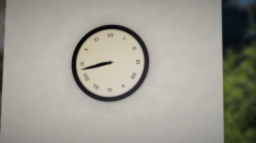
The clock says {"hour": 8, "minute": 43}
